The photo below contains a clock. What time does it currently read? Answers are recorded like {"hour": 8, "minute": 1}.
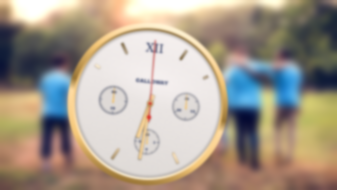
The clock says {"hour": 6, "minute": 31}
